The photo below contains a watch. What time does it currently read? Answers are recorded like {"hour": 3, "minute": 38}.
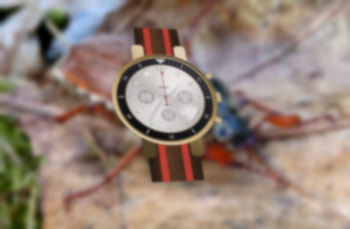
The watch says {"hour": 1, "minute": 36}
